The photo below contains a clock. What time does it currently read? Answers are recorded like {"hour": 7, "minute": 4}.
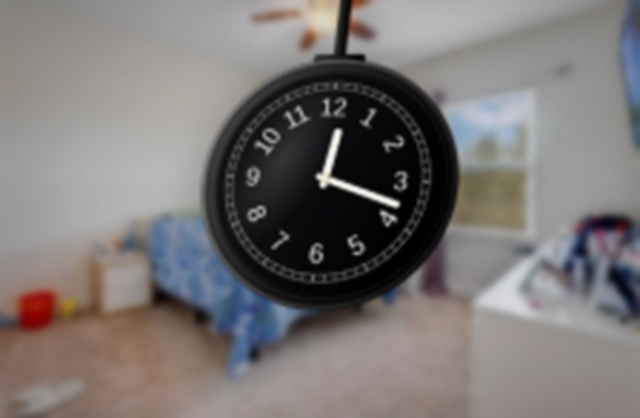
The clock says {"hour": 12, "minute": 18}
